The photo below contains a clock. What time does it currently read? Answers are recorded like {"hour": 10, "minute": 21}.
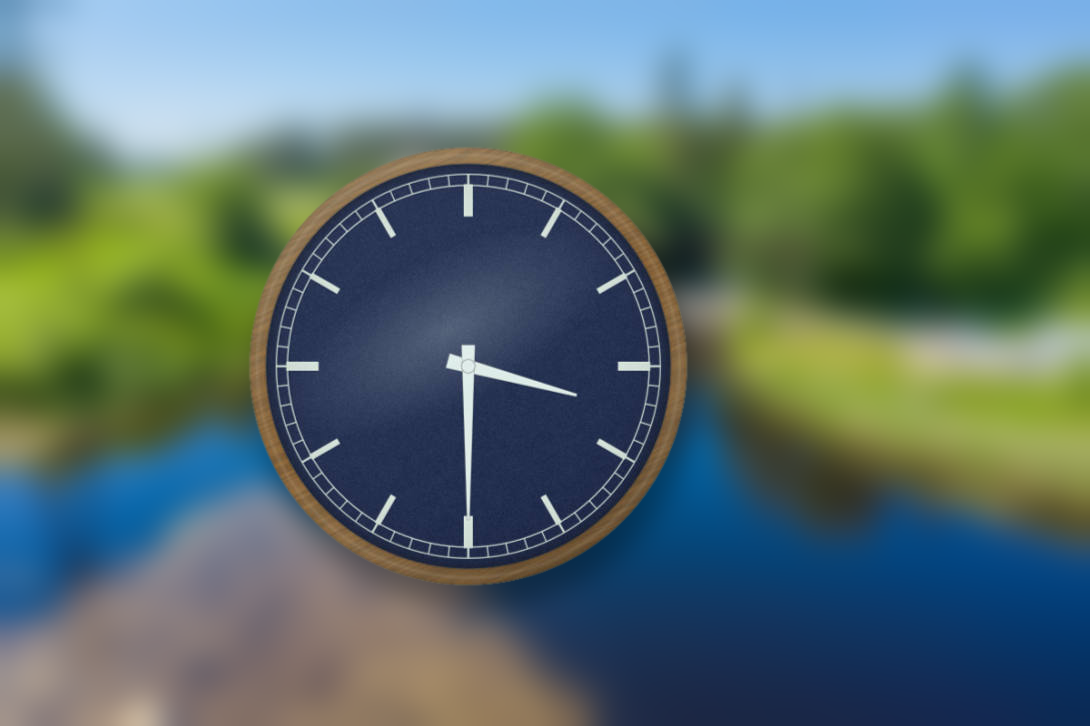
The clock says {"hour": 3, "minute": 30}
